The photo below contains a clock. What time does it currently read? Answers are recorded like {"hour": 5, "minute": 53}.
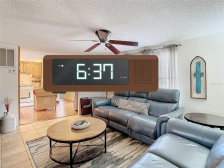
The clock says {"hour": 6, "minute": 37}
